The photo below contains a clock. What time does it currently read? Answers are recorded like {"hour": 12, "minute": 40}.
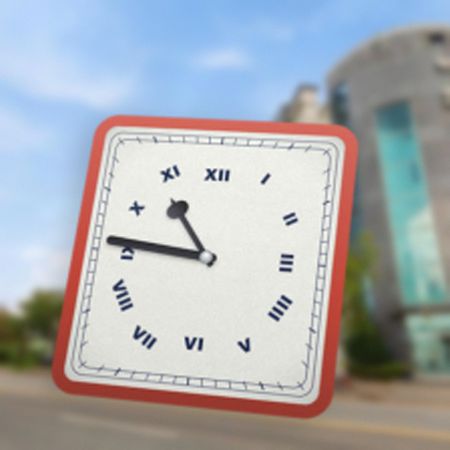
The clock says {"hour": 10, "minute": 46}
